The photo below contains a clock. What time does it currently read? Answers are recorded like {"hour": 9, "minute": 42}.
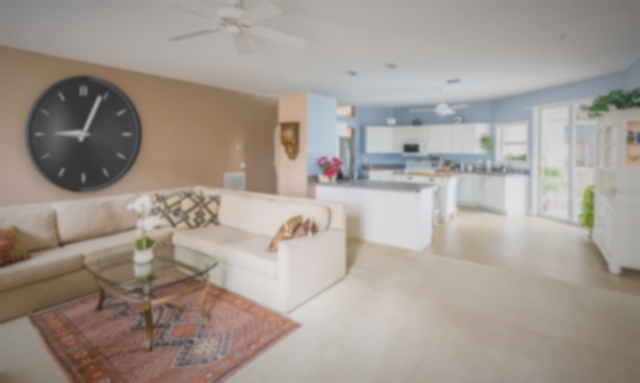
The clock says {"hour": 9, "minute": 4}
